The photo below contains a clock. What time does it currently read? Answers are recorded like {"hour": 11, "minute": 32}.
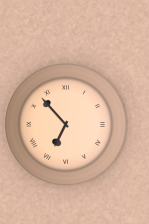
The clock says {"hour": 6, "minute": 53}
